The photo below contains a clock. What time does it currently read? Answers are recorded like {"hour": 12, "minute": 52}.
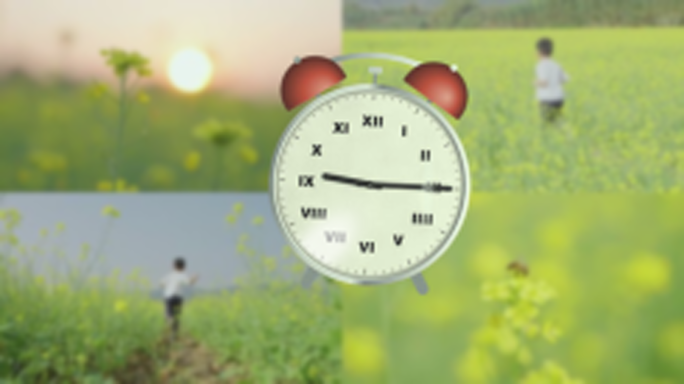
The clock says {"hour": 9, "minute": 15}
